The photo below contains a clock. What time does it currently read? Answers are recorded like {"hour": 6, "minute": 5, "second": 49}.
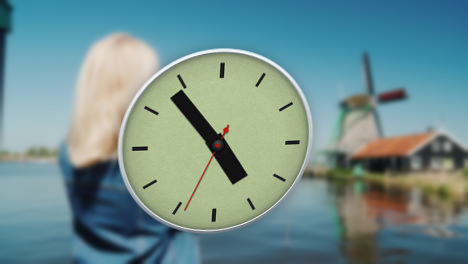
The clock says {"hour": 4, "minute": 53, "second": 34}
